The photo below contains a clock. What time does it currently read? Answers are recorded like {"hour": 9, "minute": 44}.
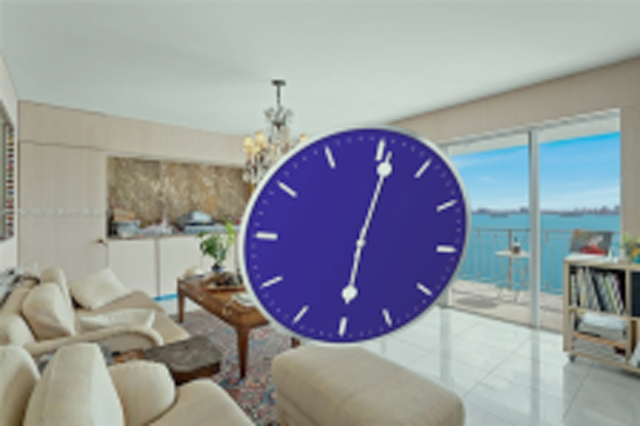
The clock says {"hour": 6, "minute": 1}
